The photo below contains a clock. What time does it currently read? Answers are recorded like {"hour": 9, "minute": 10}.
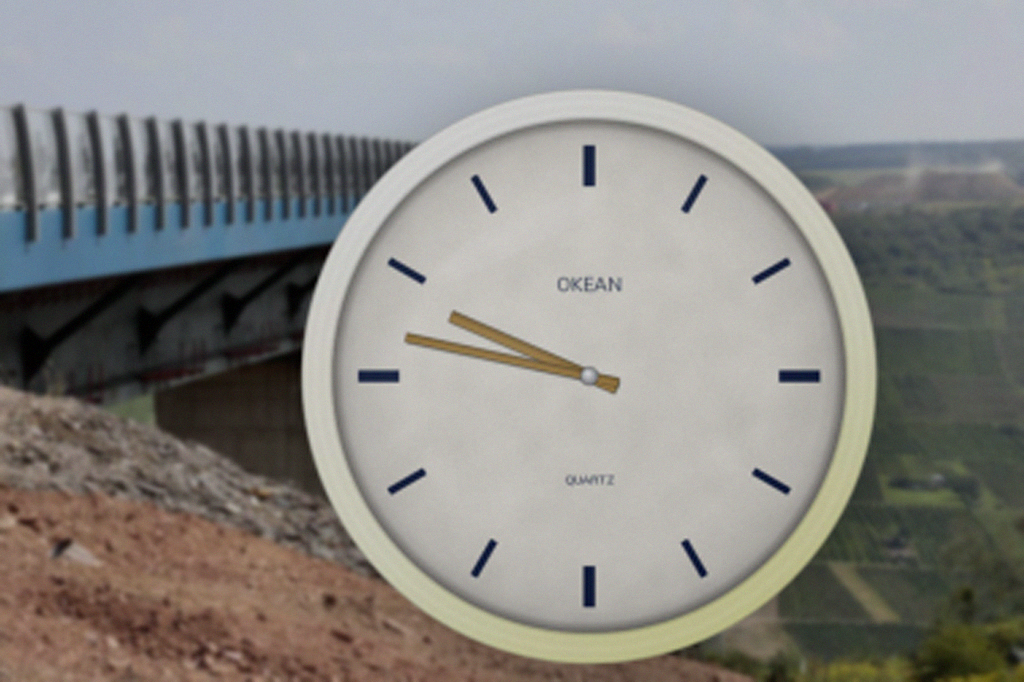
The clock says {"hour": 9, "minute": 47}
